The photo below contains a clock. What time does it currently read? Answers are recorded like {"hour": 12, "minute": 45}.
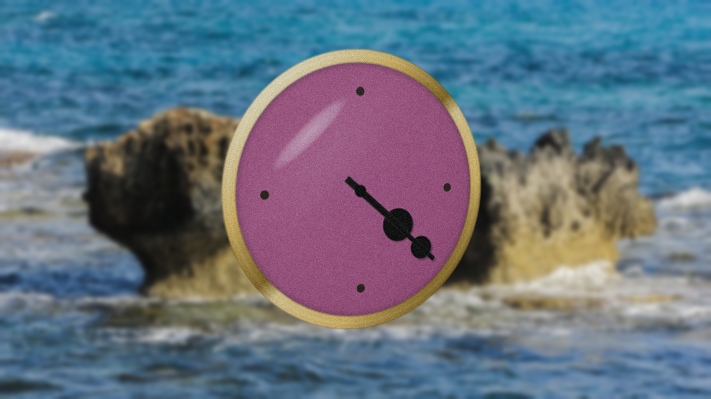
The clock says {"hour": 4, "minute": 22}
